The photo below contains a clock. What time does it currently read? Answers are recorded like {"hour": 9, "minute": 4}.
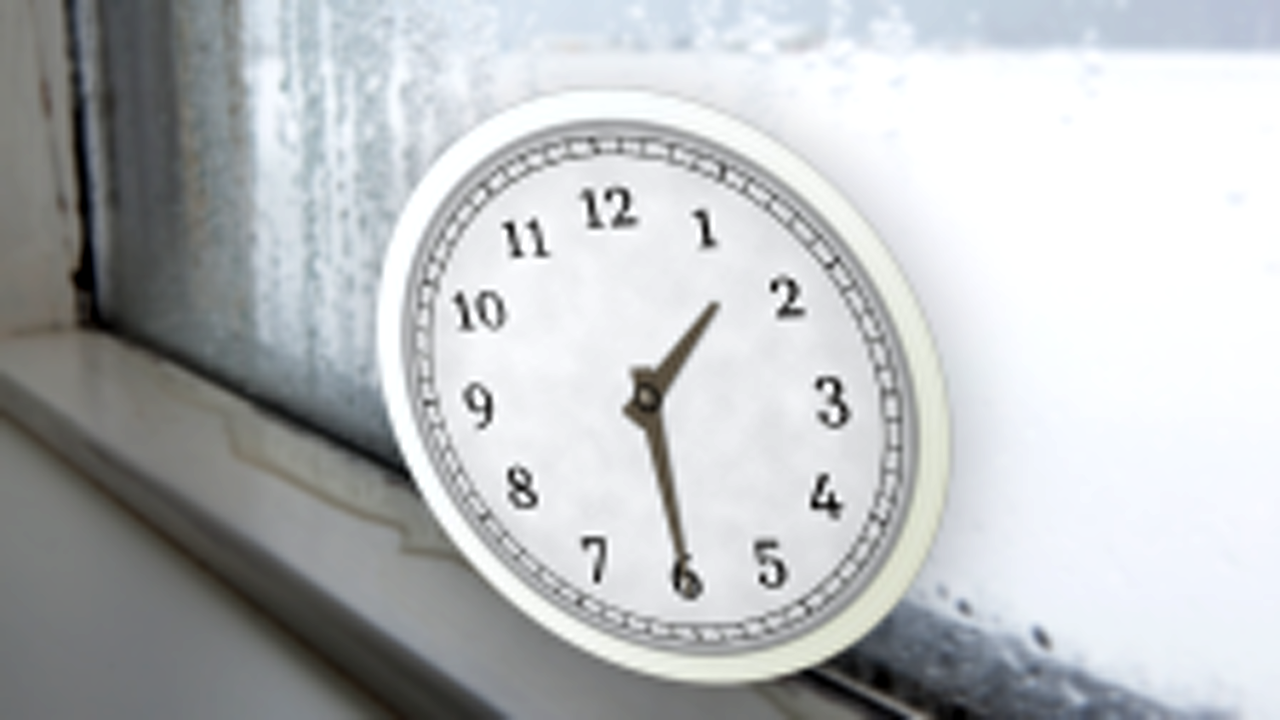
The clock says {"hour": 1, "minute": 30}
